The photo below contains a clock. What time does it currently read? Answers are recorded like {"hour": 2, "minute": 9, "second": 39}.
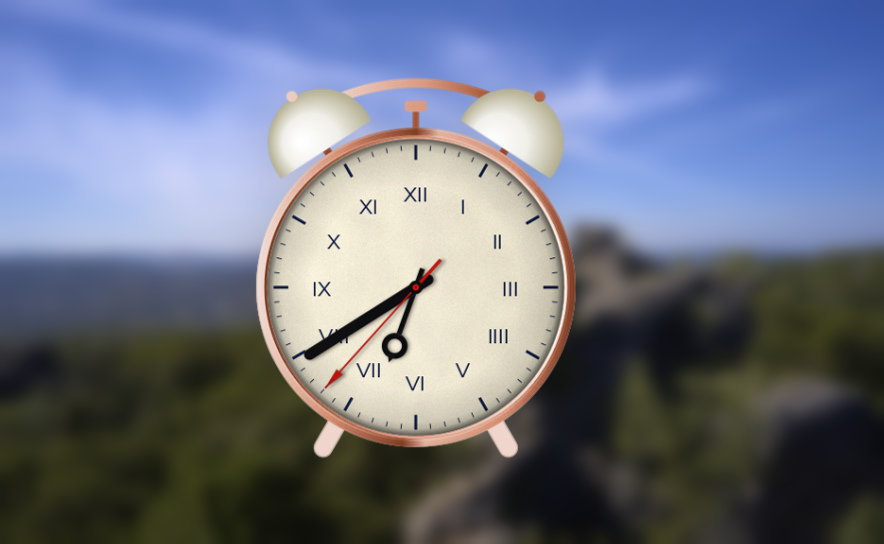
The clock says {"hour": 6, "minute": 39, "second": 37}
